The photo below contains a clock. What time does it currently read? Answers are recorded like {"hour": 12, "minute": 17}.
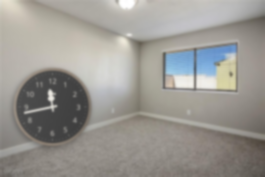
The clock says {"hour": 11, "minute": 43}
